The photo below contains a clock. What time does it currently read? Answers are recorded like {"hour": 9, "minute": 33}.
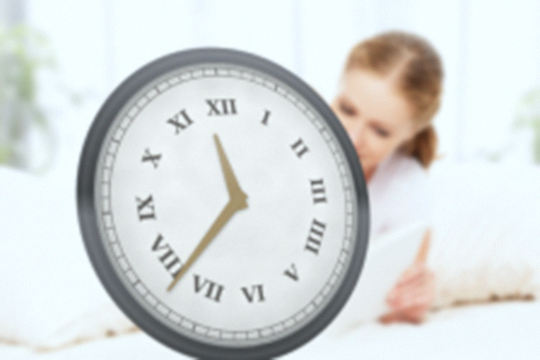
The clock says {"hour": 11, "minute": 38}
